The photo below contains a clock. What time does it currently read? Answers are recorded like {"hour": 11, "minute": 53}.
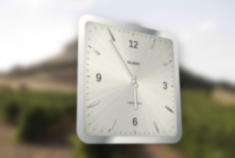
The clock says {"hour": 5, "minute": 54}
